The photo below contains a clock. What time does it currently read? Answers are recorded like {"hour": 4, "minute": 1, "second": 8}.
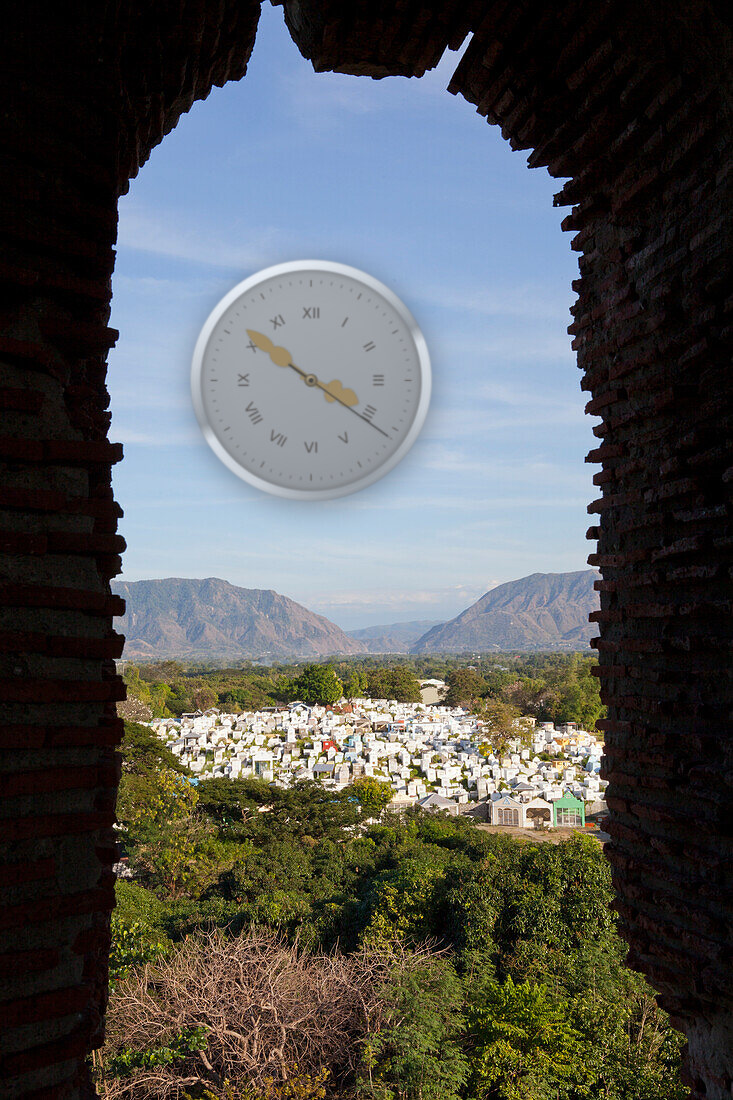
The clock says {"hour": 3, "minute": 51, "second": 21}
